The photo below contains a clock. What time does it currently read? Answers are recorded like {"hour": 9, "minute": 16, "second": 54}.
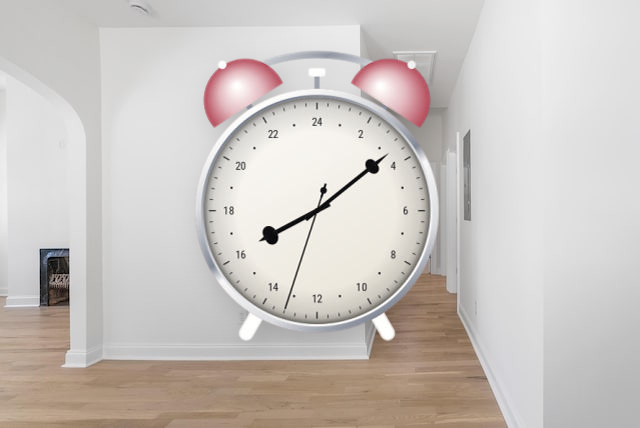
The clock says {"hour": 16, "minute": 8, "second": 33}
